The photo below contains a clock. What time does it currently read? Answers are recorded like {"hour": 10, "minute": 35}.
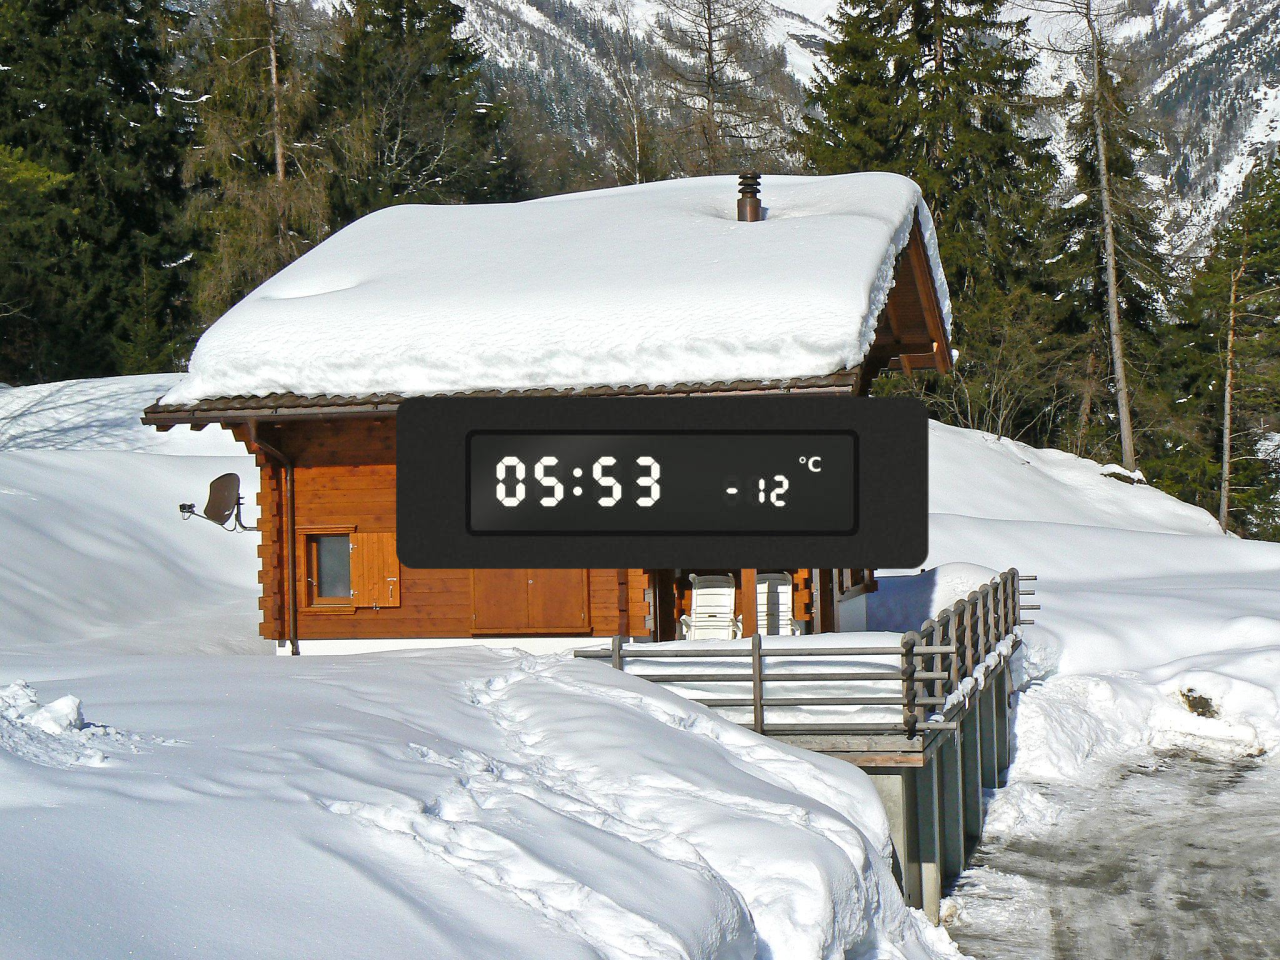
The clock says {"hour": 5, "minute": 53}
